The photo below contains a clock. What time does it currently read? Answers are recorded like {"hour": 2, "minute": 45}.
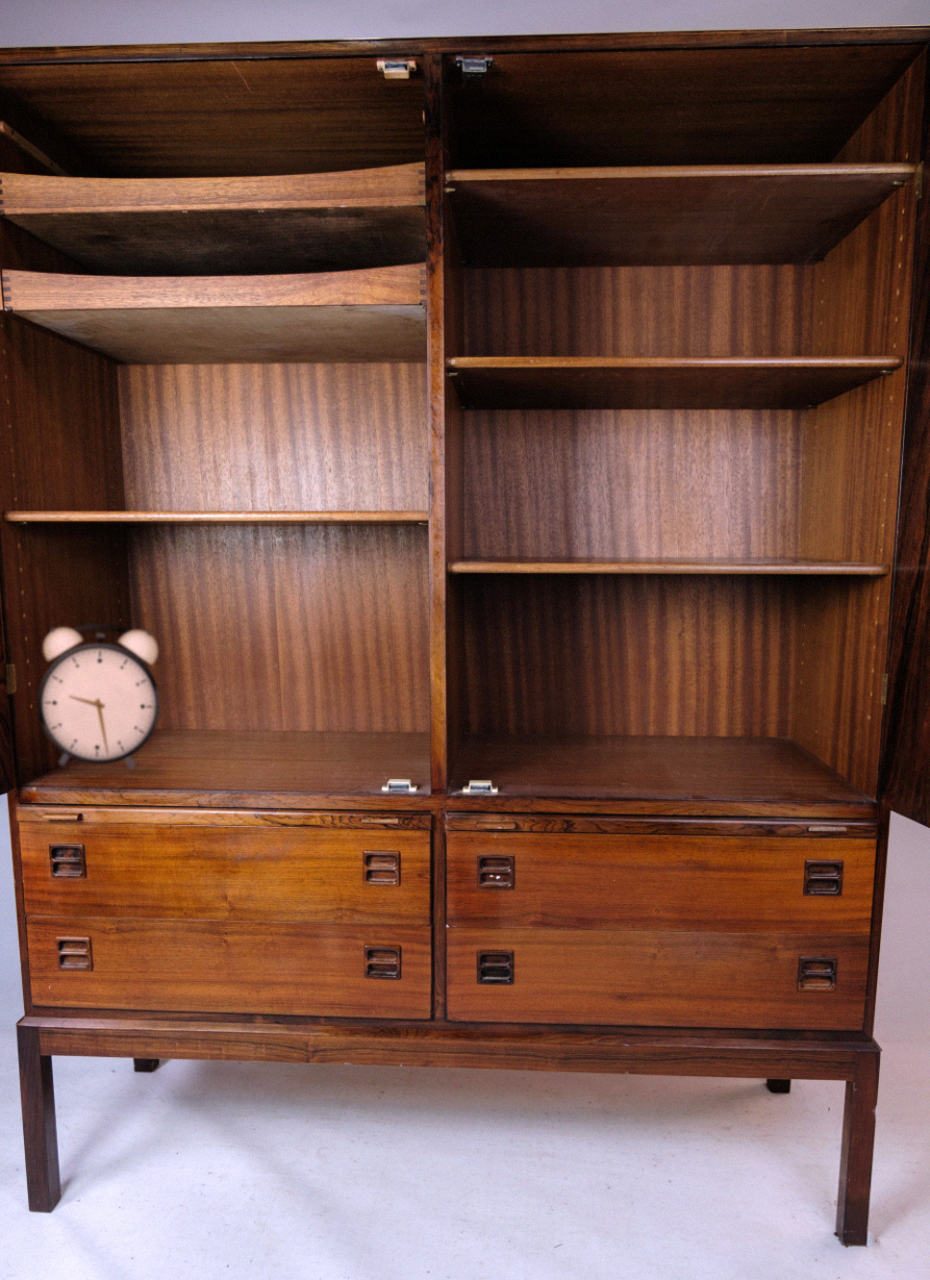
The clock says {"hour": 9, "minute": 28}
